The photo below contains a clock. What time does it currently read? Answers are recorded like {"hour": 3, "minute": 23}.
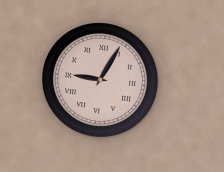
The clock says {"hour": 9, "minute": 4}
